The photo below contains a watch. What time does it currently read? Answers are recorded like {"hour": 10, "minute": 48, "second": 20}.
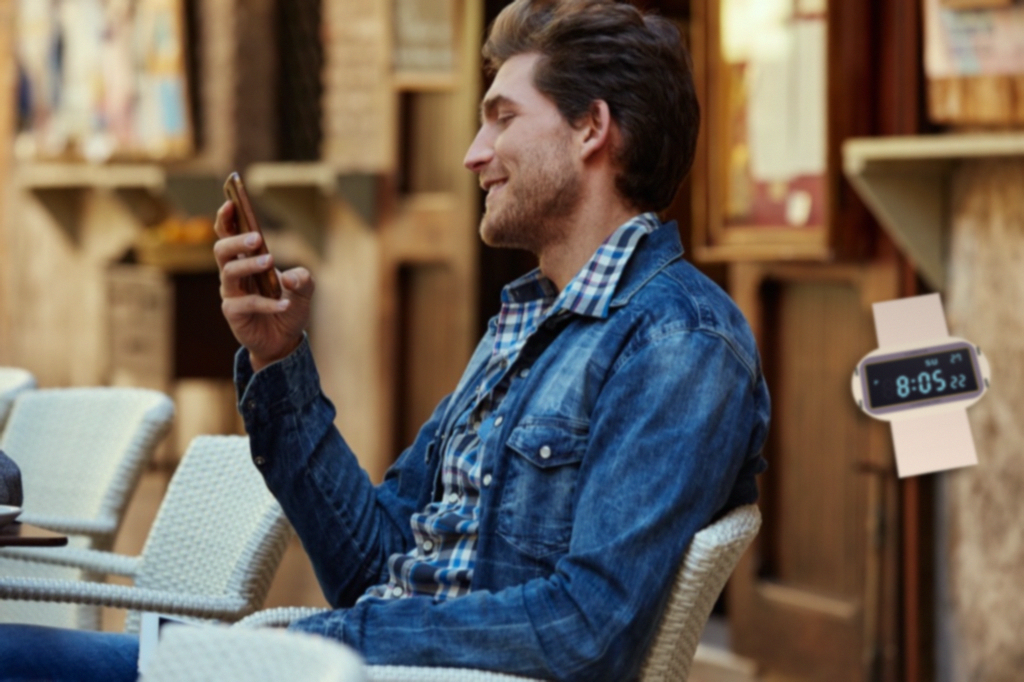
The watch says {"hour": 8, "minute": 5, "second": 22}
